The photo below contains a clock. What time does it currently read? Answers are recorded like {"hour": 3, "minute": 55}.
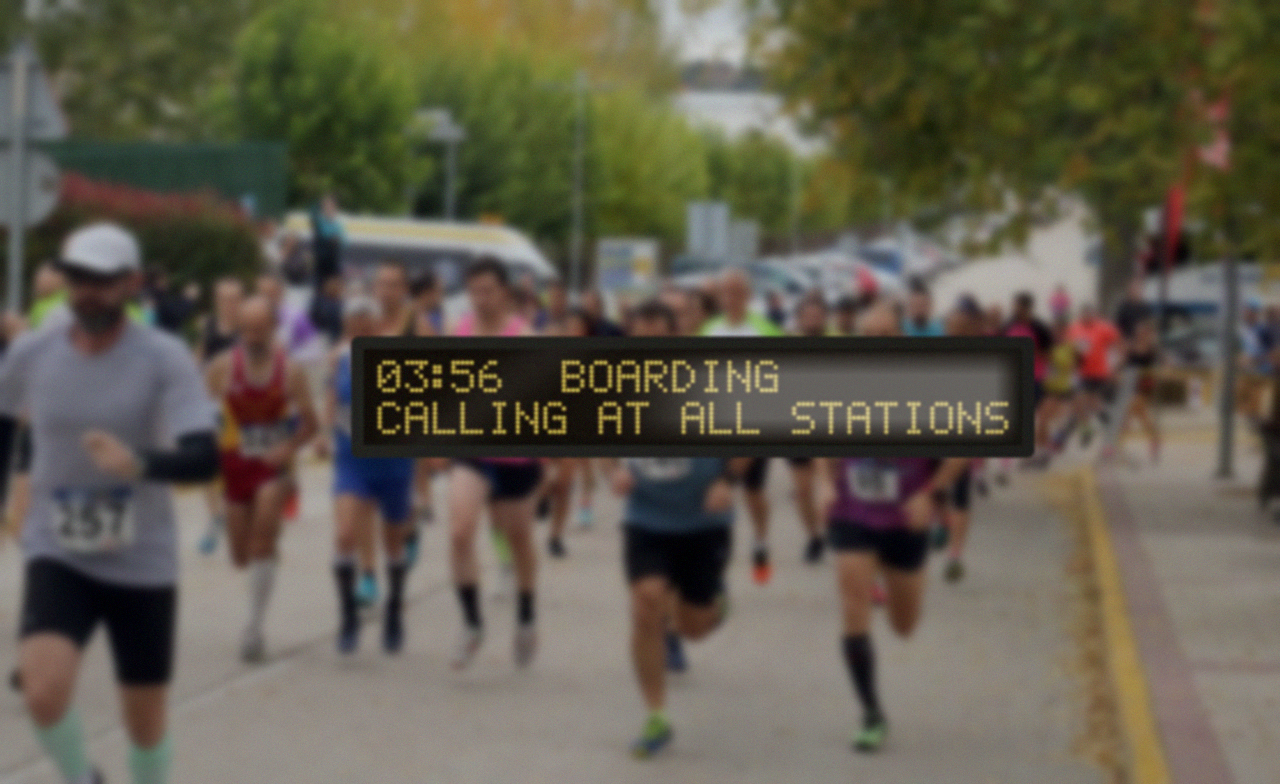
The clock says {"hour": 3, "minute": 56}
